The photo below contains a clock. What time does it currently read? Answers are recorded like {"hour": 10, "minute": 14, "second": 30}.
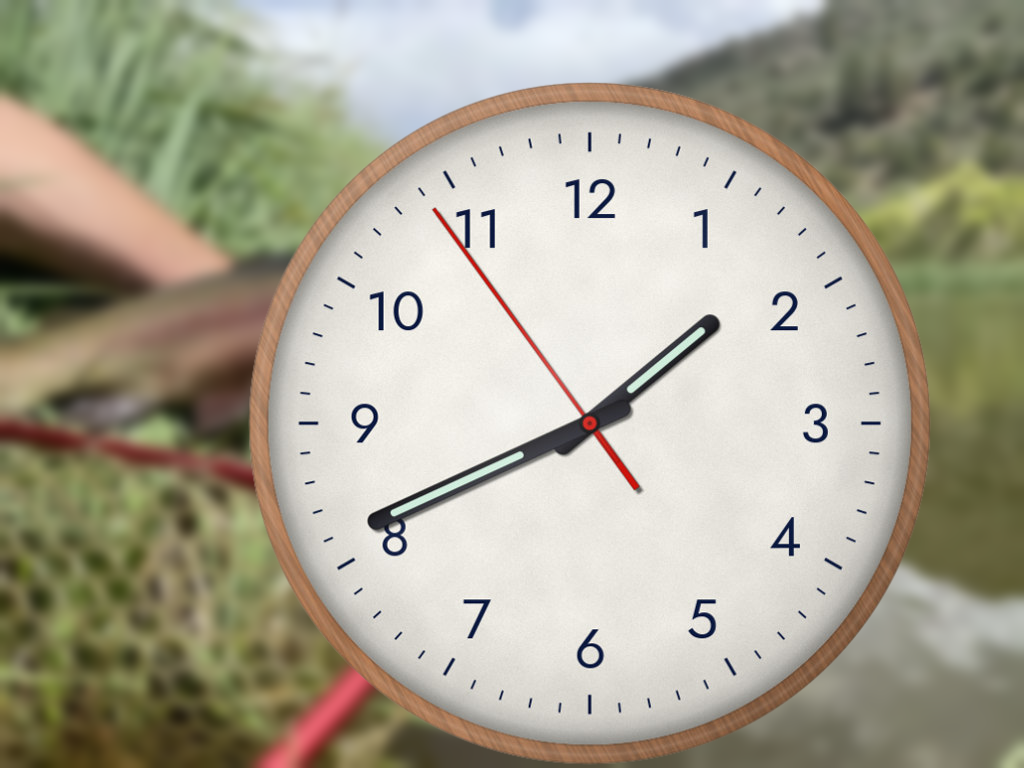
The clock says {"hour": 1, "minute": 40, "second": 54}
